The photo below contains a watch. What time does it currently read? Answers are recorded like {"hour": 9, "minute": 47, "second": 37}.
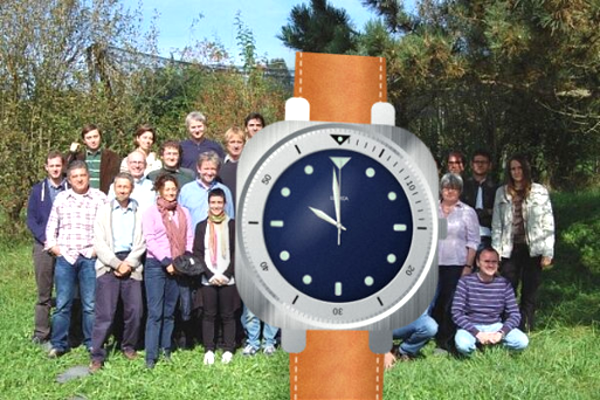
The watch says {"hour": 9, "minute": 59, "second": 0}
